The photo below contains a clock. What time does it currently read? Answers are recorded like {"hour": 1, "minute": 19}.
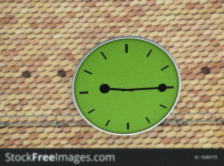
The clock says {"hour": 9, "minute": 15}
